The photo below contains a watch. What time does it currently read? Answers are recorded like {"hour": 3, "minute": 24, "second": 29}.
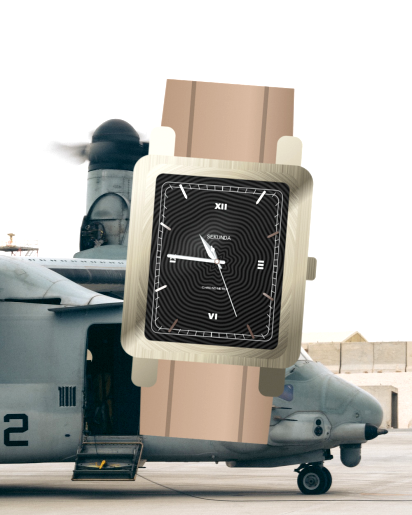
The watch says {"hour": 10, "minute": 45, "second": 26}
